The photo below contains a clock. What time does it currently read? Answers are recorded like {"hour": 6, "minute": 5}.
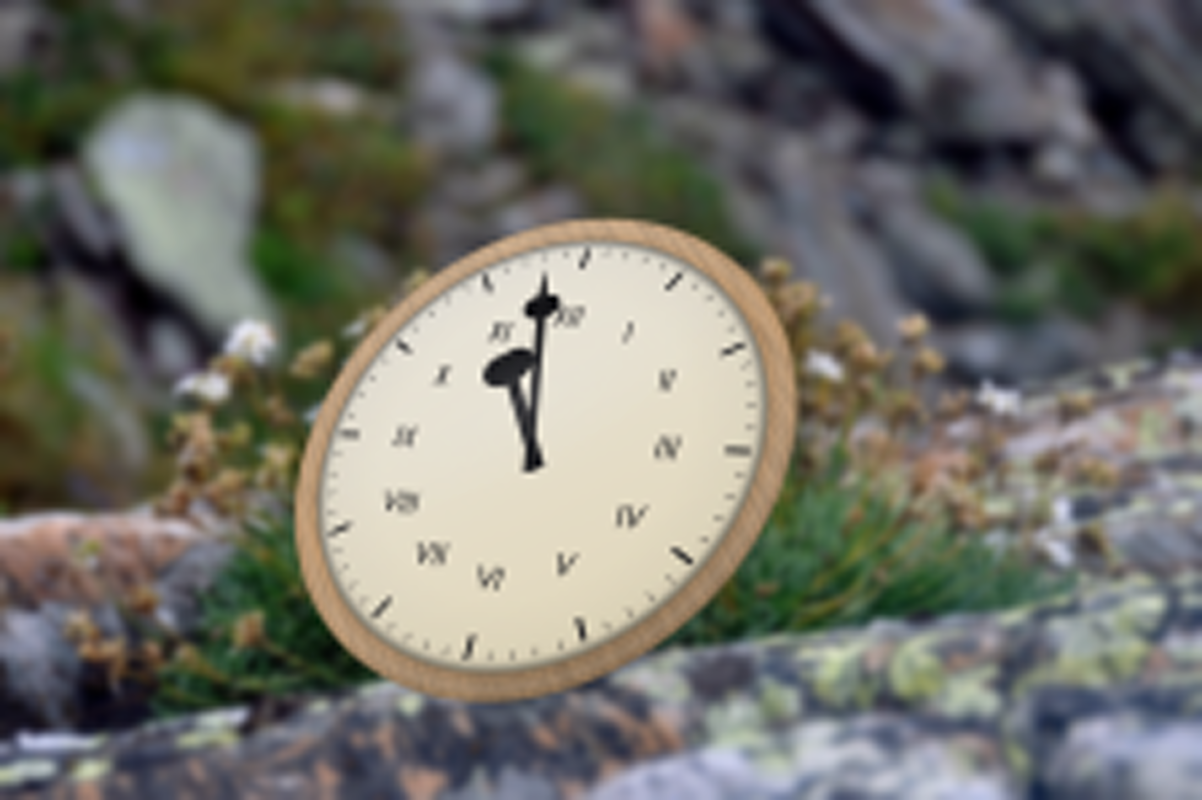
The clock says {"hour": 10, "minute": 58}
